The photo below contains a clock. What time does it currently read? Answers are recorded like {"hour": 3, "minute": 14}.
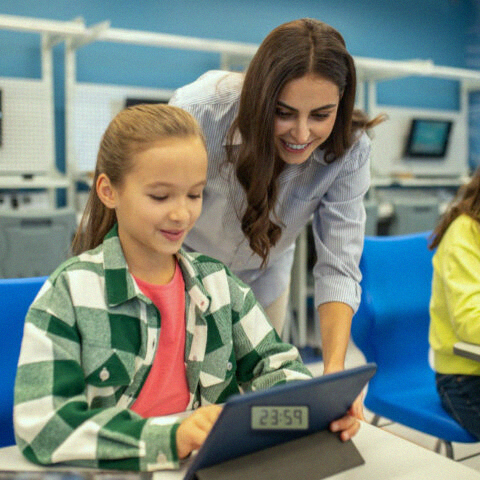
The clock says {"hour": 23, "minute": 59}
